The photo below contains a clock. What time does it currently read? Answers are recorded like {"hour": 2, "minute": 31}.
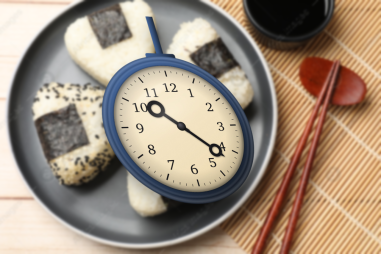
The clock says {"hour": 10, "minute": 22}
